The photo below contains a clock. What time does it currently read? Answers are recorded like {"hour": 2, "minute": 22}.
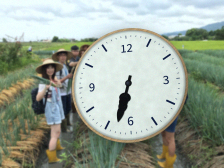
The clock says {"hour": 6, "minute": 33}
